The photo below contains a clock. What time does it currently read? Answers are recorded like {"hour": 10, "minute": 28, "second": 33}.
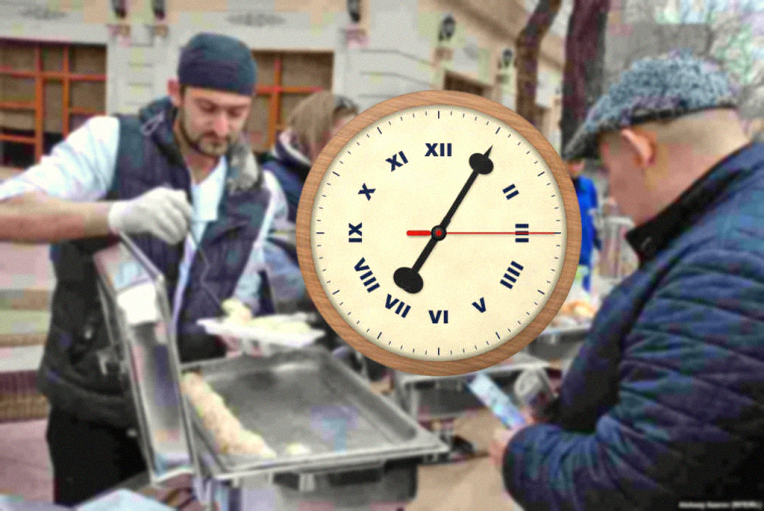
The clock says {"hour": 7, "minute": 5, "second": 15}
